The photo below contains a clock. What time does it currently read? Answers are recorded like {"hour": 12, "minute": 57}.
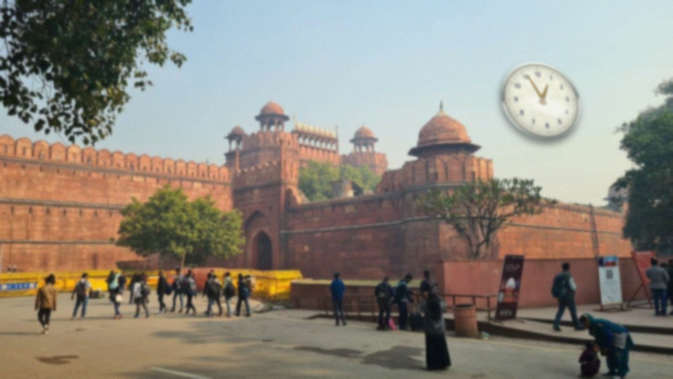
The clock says {"hour": 12, "minute": 56}
